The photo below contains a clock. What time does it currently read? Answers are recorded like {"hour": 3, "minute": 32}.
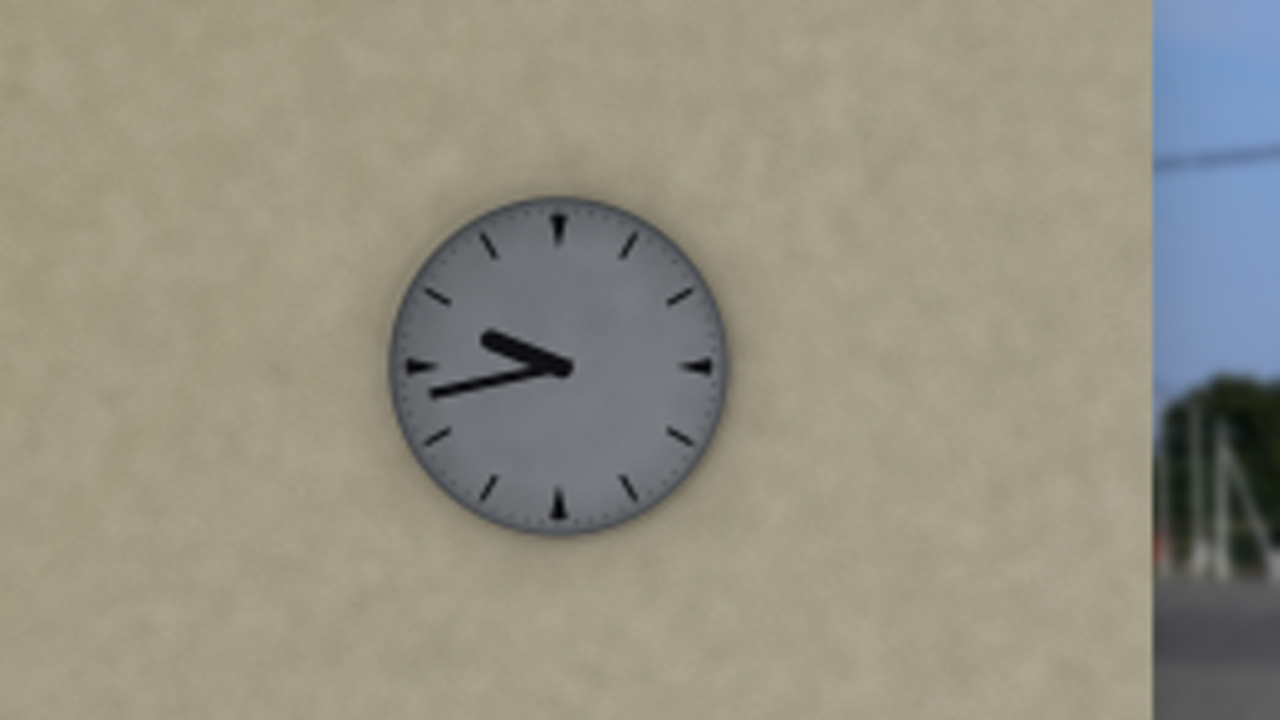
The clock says {"hour": 9, "minute": 43}
